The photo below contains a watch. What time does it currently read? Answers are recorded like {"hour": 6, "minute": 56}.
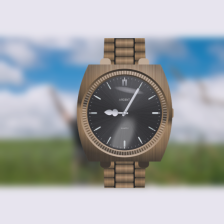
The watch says {"hour": 9, "minute": 5}
